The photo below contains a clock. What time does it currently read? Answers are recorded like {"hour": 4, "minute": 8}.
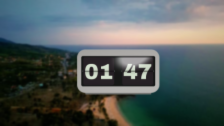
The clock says {"hour": 1, "minute": 47}
